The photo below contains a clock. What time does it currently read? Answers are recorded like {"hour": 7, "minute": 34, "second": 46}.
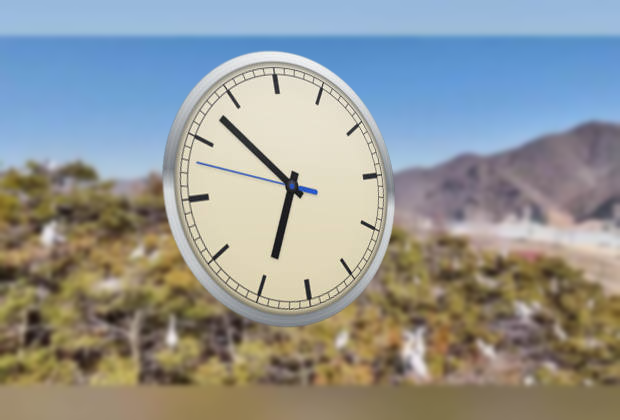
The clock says {"hour": 6, "minute": 52, "second": 48}
